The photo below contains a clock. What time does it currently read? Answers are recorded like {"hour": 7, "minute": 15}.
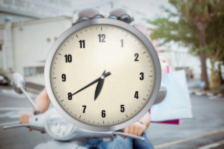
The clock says {"hour": 6, "minute": 40}
